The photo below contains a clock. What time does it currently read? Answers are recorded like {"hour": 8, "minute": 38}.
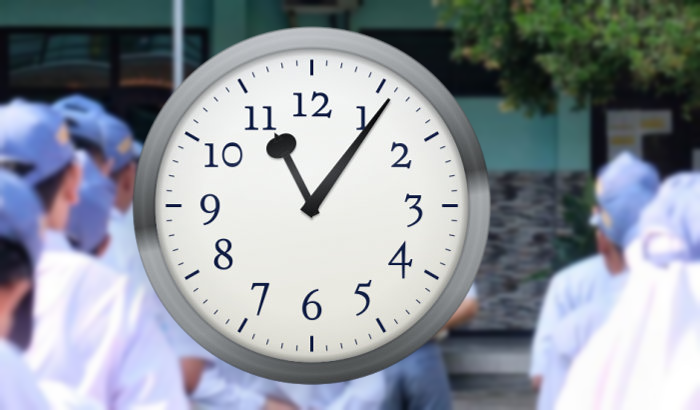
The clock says {"hour": 11, "minute": 6}
